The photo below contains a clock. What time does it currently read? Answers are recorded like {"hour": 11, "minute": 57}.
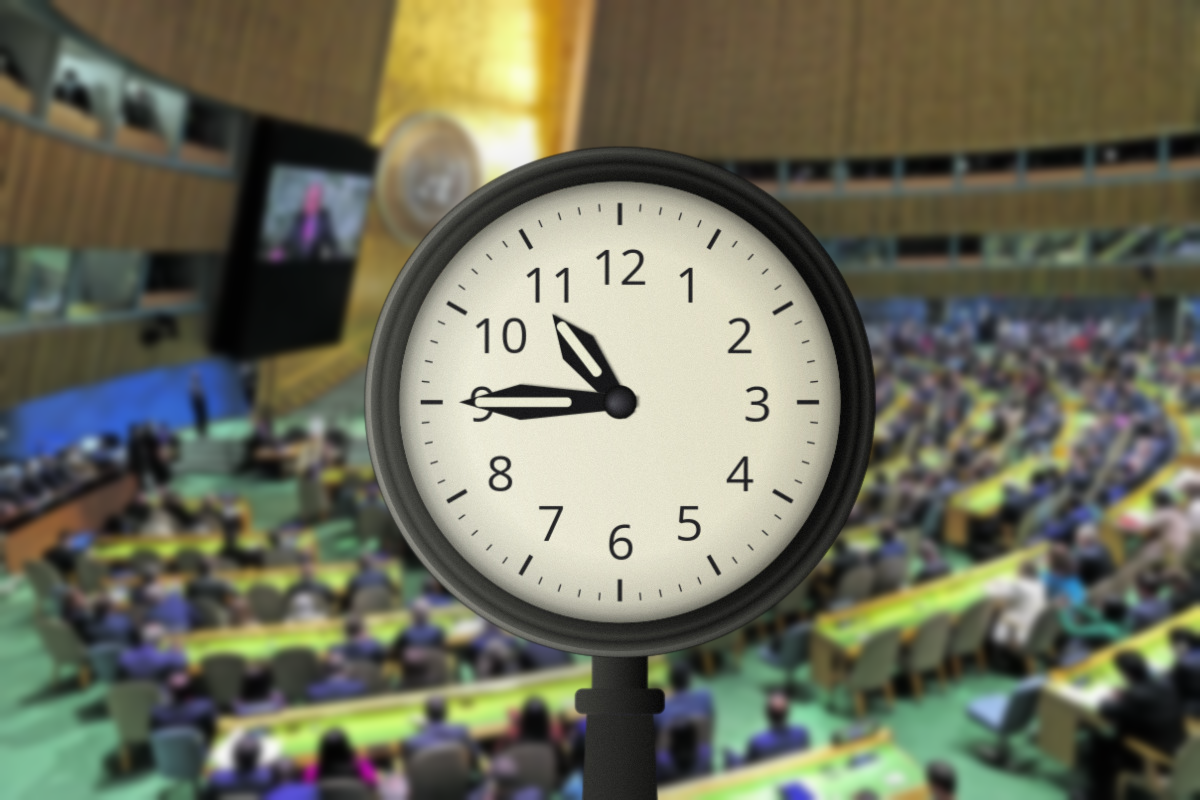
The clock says {"hour": 10, "minute": 45}
